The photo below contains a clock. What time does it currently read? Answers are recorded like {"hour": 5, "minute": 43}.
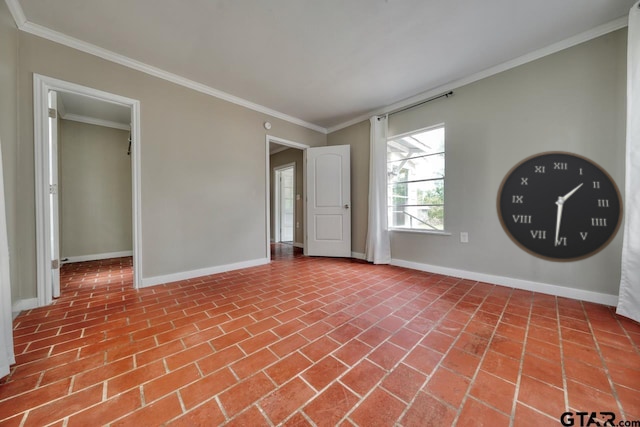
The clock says {"hour": 1, "minute": 31}
